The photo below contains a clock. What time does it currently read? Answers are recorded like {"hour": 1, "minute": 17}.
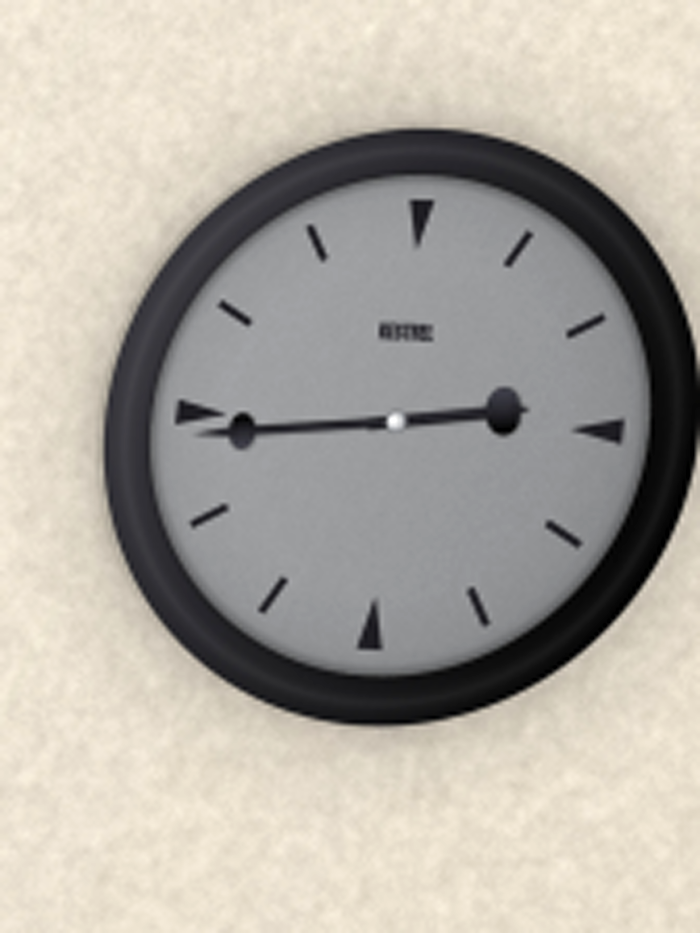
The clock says {"hour": 2, "minute": 44}
